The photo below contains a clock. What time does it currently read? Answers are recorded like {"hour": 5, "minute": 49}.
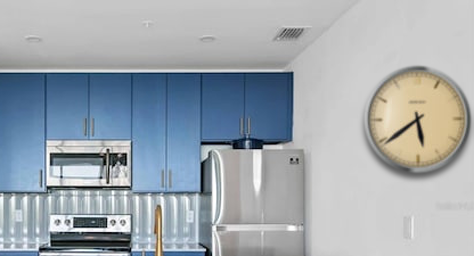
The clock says {"hour": 5, "minute": 39}
